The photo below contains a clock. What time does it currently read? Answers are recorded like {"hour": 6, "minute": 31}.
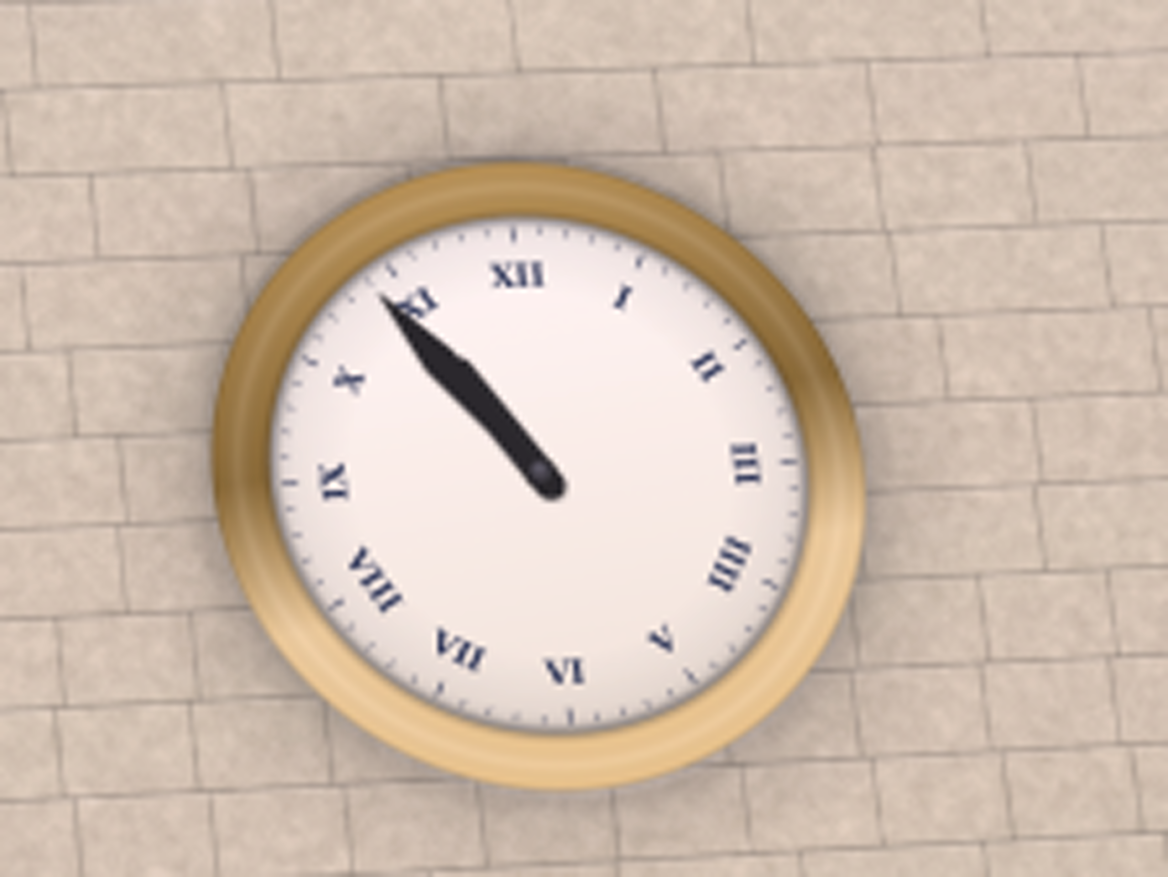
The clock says {"hour": 10, "minute": 54}
